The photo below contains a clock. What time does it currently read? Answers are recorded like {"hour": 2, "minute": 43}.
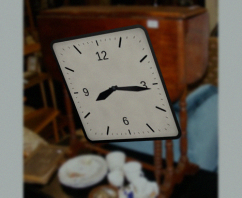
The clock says {"hour": 8, "minute": 16}
